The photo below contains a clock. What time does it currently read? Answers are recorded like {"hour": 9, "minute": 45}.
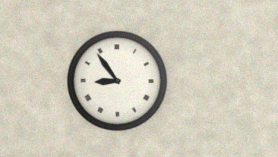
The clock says {"hour": 8, "minute": 54}
